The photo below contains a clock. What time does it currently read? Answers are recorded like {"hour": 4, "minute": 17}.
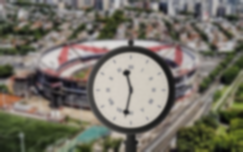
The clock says {"hour": 11, "minute": 32}
